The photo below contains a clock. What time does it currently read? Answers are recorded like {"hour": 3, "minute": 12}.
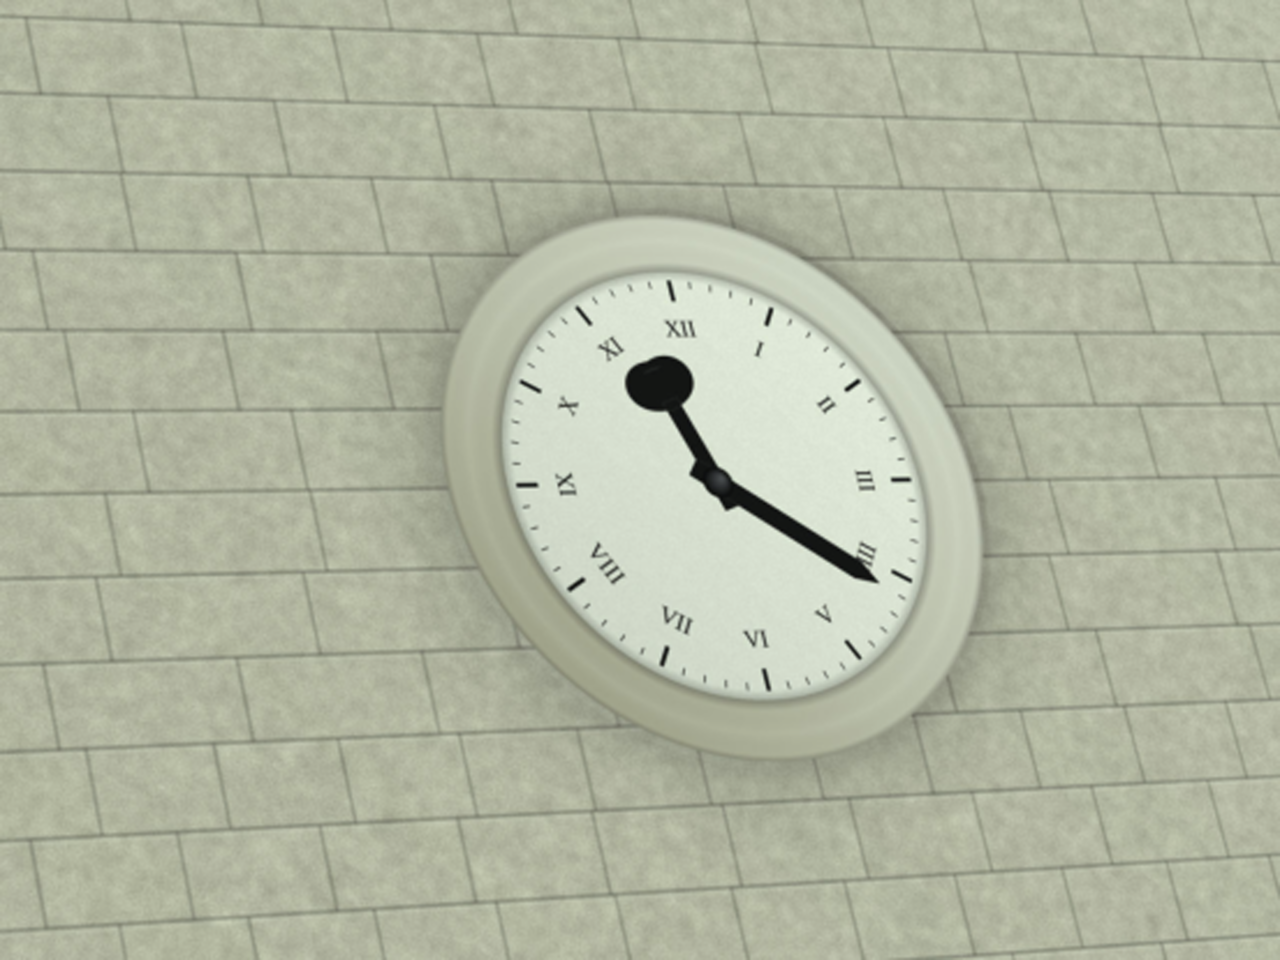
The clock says {"hour": 11, "minute": 21}
